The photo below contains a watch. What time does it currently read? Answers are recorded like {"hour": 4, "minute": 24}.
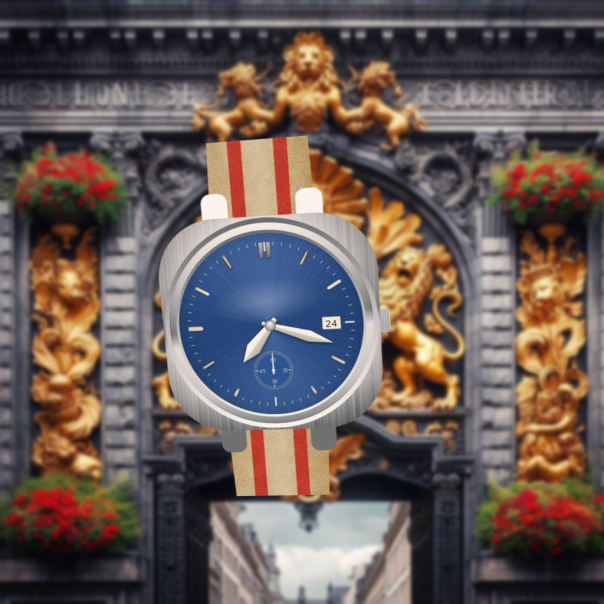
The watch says {"hour": 7, "minute": 18}
